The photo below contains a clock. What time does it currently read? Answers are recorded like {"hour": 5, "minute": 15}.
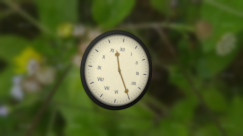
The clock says {"hour": 11, "minute": 25}
